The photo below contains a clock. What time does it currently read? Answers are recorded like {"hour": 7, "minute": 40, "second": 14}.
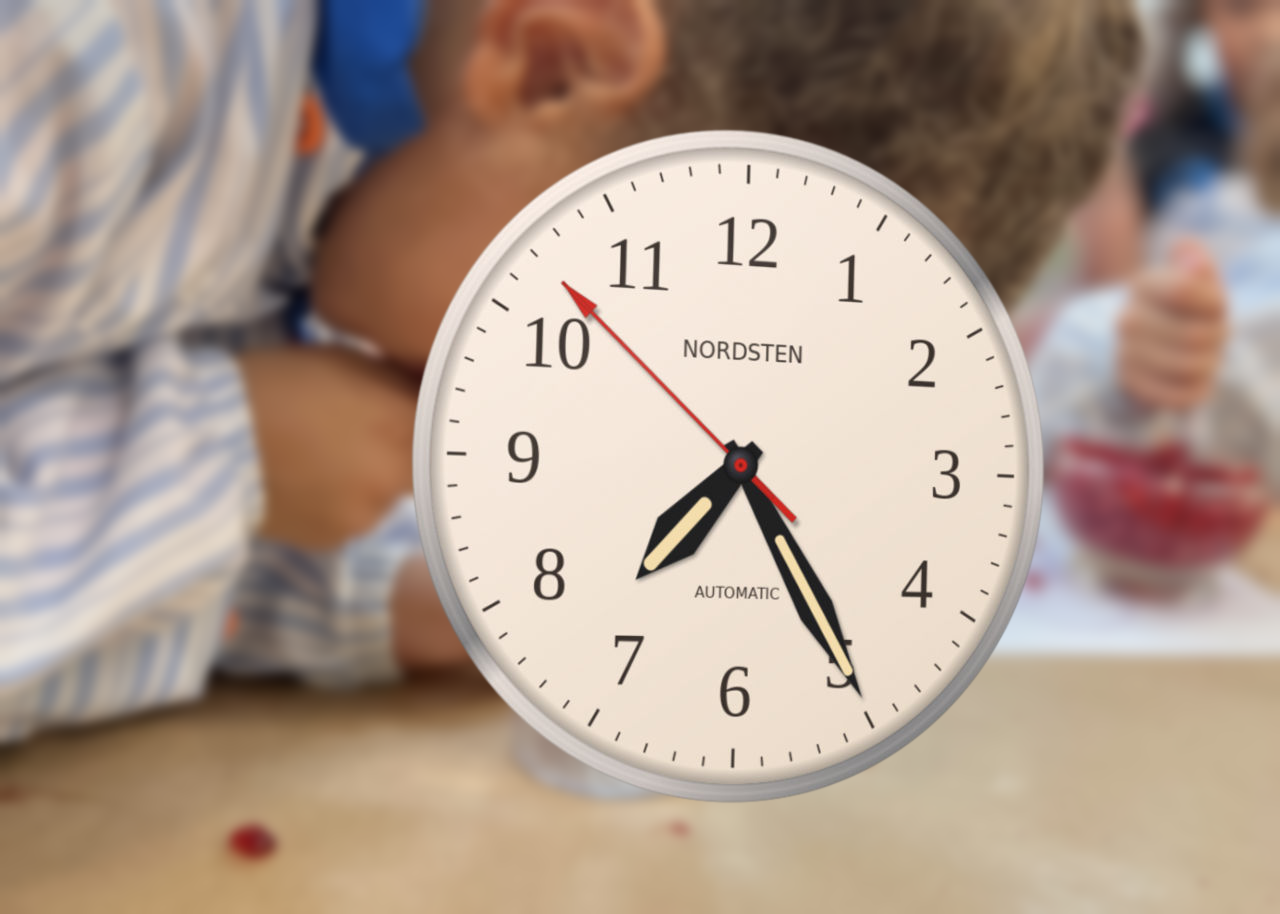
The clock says {"hour": 7, "minute": 24, "second": 52}
